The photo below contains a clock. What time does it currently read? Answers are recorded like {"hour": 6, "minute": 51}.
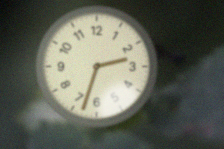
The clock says {"hour": 2, "minute": 33}
